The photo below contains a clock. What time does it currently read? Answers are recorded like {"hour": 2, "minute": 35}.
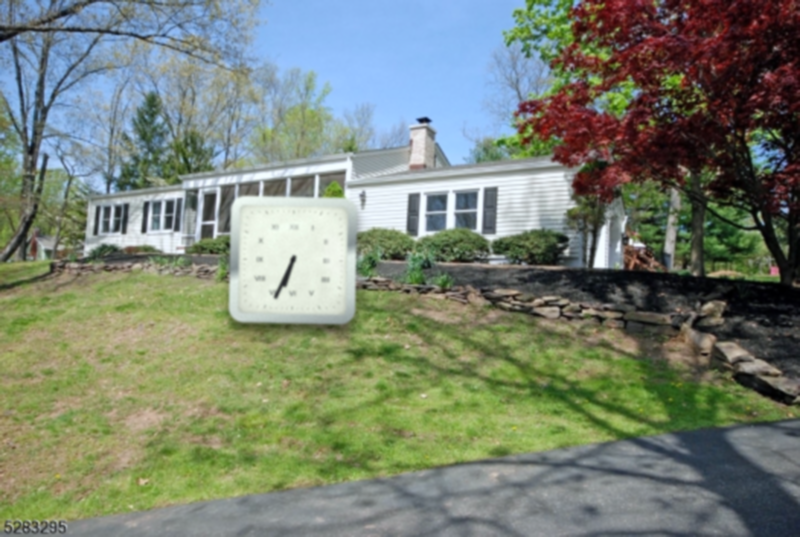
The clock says {"hour": 6, "minute": 34}
